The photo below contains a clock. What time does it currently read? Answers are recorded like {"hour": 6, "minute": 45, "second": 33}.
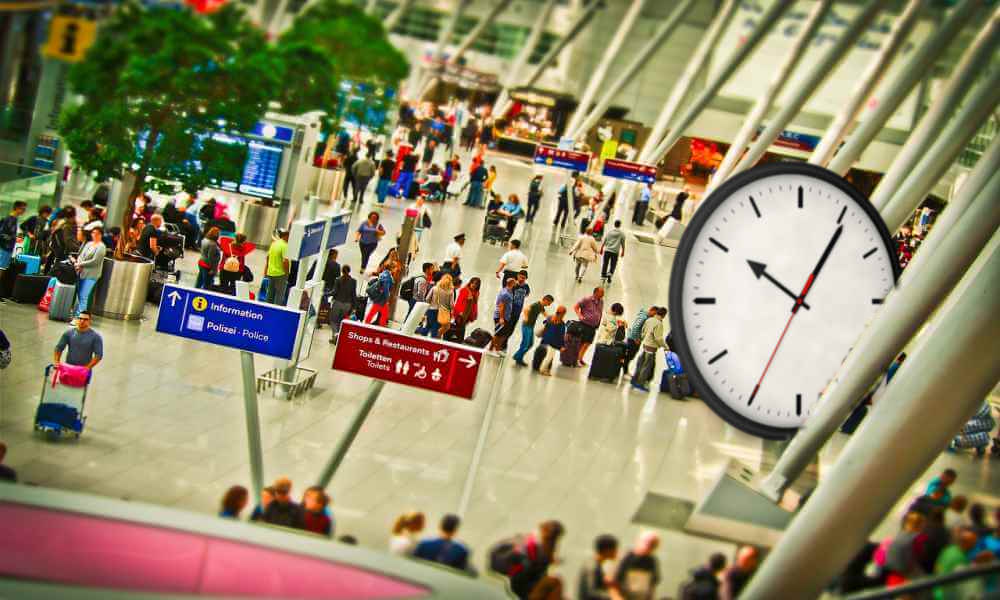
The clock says {"hour": 10, "minute": 5, "second": 35}
